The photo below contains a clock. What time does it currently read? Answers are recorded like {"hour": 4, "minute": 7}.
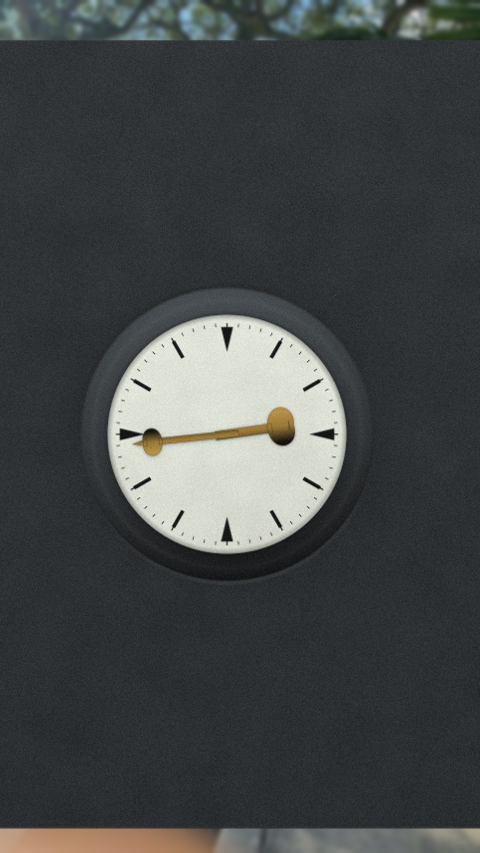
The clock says {"hour": 2, "minute": 44}
